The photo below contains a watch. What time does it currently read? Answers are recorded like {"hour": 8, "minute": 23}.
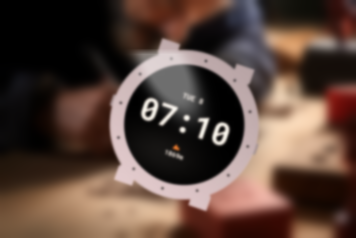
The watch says {"hour": 7, "minute": 10}
